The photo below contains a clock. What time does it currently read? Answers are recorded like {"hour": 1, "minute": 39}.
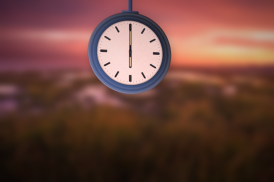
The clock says {"hour": 6, "minute": 0}
